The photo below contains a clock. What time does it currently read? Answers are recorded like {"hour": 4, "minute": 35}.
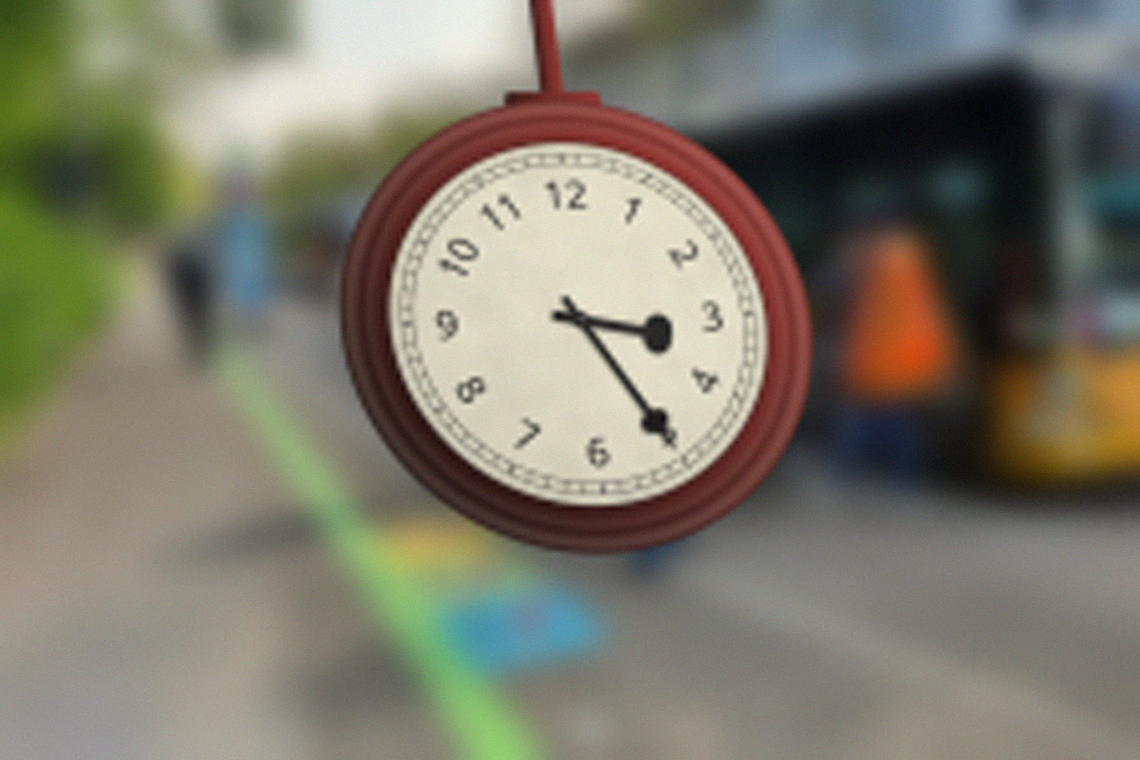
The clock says {"hour": 3, "minute": 25}
